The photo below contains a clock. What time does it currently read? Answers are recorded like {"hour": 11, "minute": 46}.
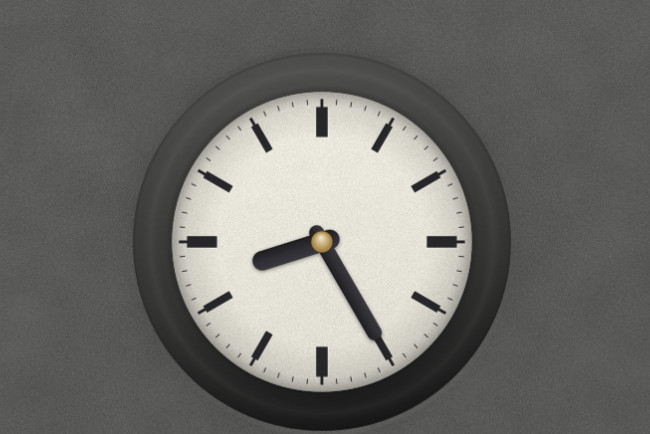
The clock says {"hour": 8, "minute": 25}
